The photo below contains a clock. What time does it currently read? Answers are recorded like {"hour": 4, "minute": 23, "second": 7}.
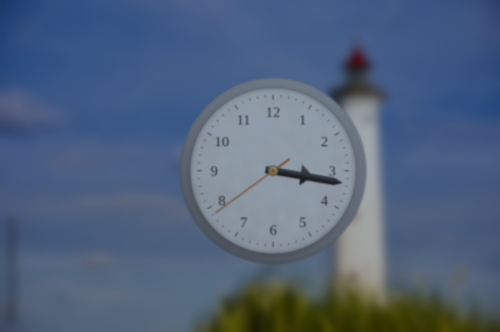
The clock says {"hour": 3, "minute": 16, "second": 39}
